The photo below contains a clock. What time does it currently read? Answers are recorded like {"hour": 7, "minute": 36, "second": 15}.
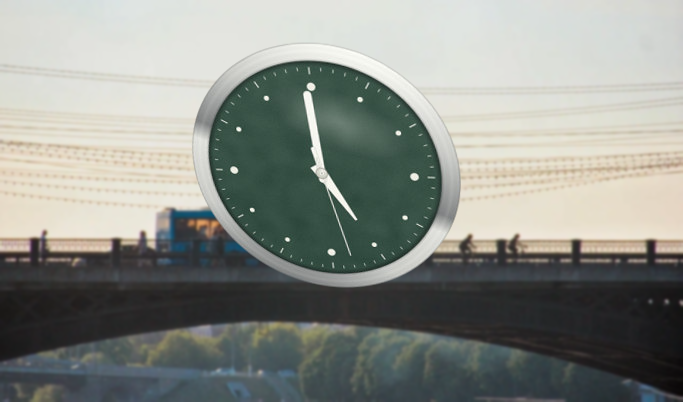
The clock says {"hour": 4, "minute": 59, "second": 28}
